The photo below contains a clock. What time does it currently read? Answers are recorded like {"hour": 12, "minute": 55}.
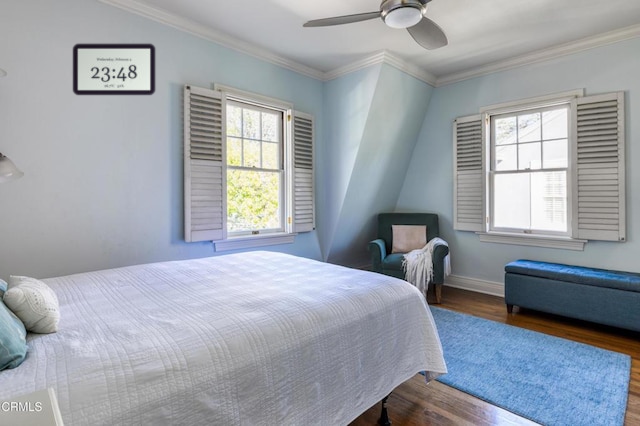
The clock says {"hour": 23, "minute": 48}
